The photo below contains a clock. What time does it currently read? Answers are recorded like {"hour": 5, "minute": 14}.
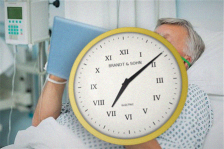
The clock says {"hour": 7, "minute": 9}
